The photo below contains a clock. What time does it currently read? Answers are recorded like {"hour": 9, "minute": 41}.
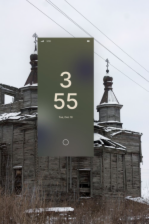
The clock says {"hour": 3, "minute": 55}
